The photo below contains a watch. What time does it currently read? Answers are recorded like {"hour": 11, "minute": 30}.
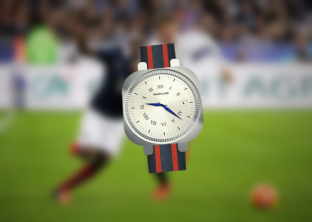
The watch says {"hour": 9, "minute": 22}
